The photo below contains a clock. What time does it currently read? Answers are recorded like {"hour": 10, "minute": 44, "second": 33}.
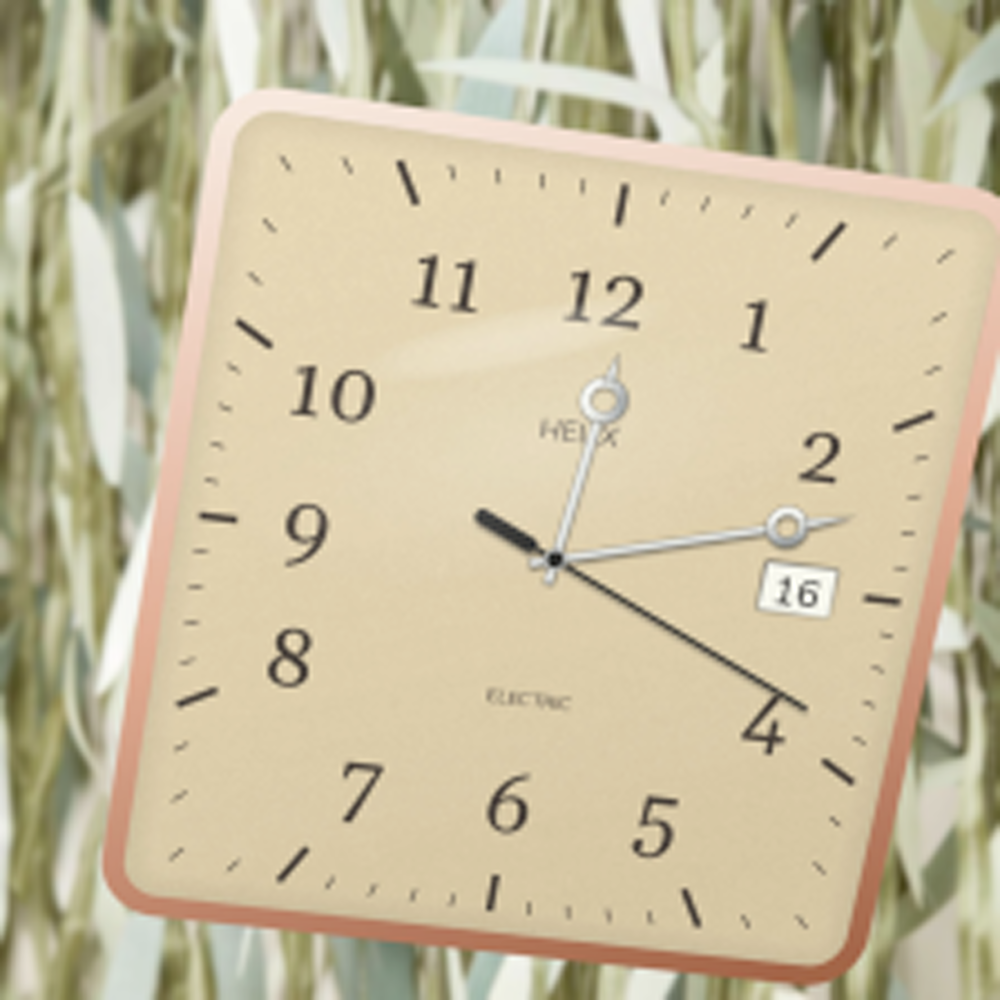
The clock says {"hour": 12, "minute": 12, "second": 19}
